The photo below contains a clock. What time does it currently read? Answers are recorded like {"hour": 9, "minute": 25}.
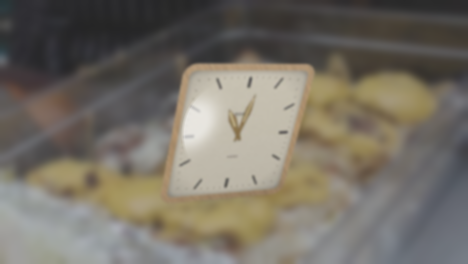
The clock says {"hour": 11, "minute": 2}
